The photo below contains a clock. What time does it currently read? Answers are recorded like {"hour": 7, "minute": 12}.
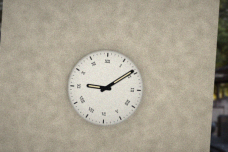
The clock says {"hour": 9, "minute": 9}
